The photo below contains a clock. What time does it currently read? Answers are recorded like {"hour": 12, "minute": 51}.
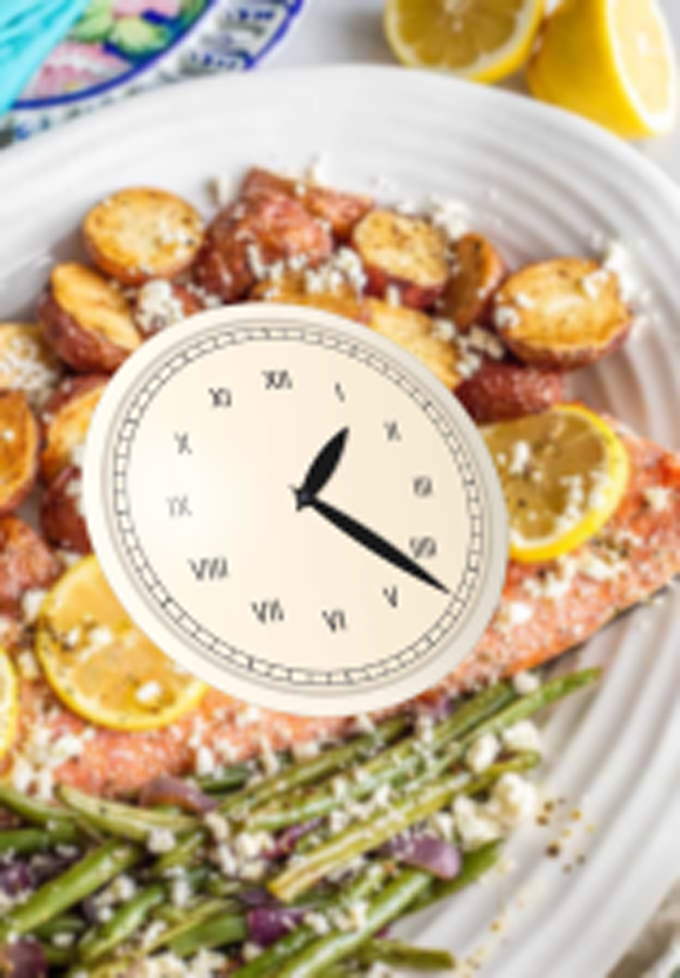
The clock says {"hour": 1, "minute": 22}
